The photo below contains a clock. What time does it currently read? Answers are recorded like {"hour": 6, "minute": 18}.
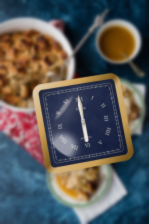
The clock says {"hour": 6, "minute": 0}
